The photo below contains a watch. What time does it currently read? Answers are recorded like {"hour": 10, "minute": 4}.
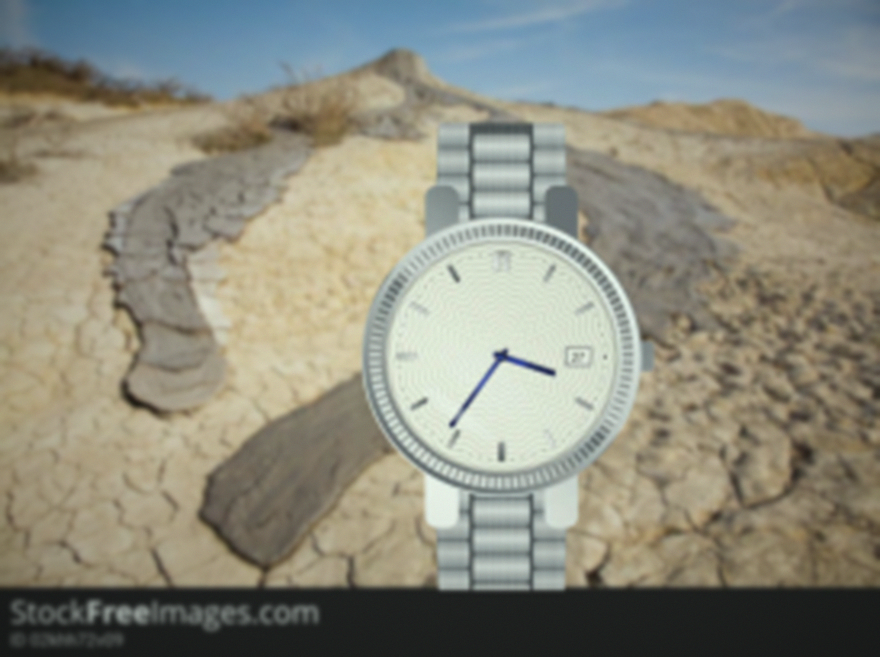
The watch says {"hour": 3, "minute": 36}
